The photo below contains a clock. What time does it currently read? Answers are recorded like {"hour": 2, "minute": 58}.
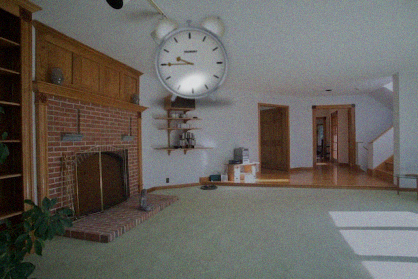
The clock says {"hour": 9, "minute": 45}
